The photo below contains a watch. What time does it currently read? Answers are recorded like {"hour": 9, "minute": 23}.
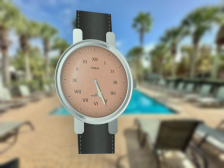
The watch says {"hour": 5, "minute": 26}
